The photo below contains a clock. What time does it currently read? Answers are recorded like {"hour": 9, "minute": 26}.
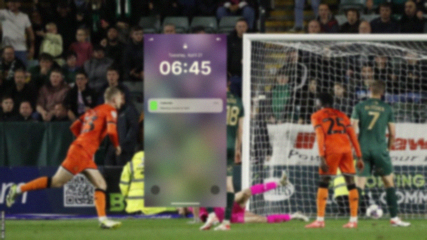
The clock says {"hour": 6, "minute": 45}
